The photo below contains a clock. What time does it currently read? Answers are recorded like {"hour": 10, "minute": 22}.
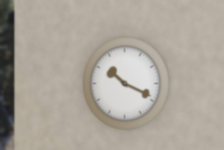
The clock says {"hour": 10, "minute": 19}
